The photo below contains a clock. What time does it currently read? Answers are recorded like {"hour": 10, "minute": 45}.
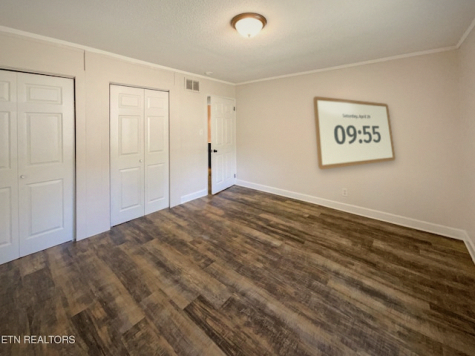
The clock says {"hour": 9, "minute": 55}
